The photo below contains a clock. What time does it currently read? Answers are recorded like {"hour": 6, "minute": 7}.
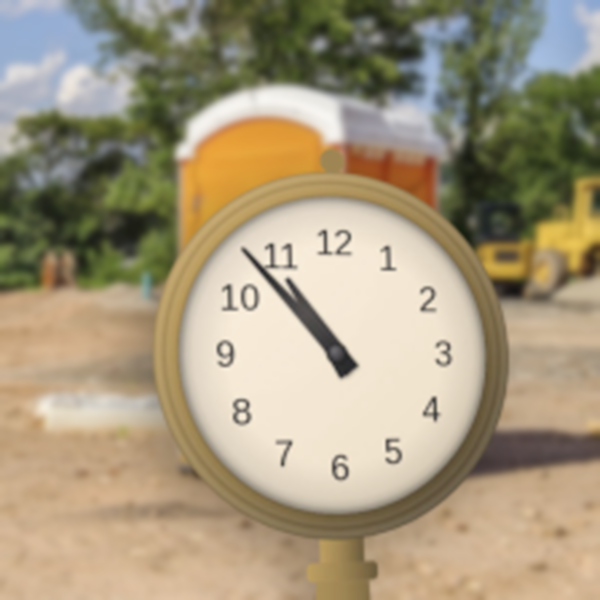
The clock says {"hour": 10, "minute": 53}
